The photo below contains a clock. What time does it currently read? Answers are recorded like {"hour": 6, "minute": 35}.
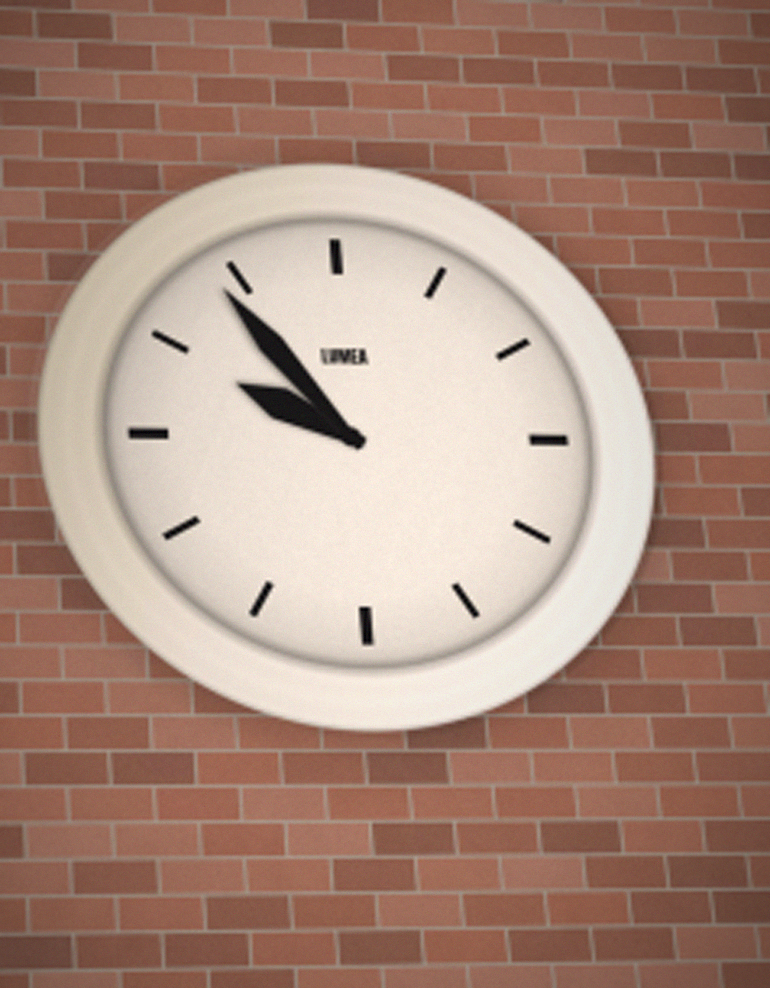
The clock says {"hour": 9, "minute": 54}
